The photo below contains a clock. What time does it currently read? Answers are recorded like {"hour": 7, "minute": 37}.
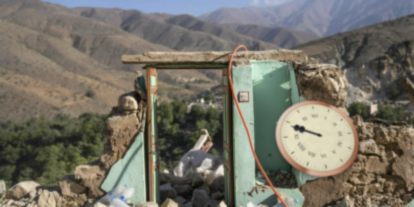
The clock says {"hour": 9, "minute": 49}
